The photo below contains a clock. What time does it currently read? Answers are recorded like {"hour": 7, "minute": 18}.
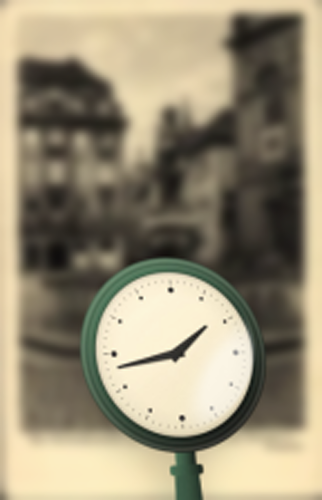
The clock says {"hour": 1, "minute": 43}
